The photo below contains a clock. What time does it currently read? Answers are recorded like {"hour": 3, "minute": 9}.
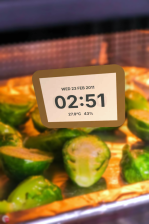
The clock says {"hour": 2, "minute": 51}
